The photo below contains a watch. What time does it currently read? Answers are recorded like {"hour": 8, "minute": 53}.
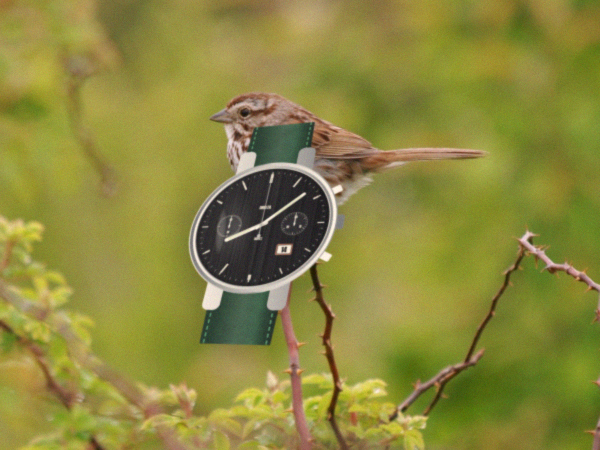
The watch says {"hour": 8, "minute": 8}
